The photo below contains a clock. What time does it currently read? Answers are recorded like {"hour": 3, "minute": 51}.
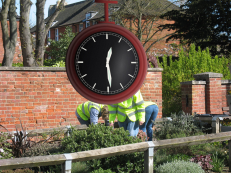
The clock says {"hour": 12, "minute": 29}
